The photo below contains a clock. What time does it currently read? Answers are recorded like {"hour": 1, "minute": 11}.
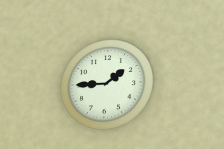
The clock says {"hour": 1, "minute": 45}
